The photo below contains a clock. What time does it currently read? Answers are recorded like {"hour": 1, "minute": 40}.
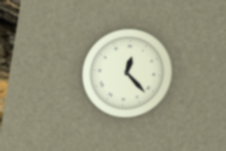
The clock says {"hour": 12, "minute": 22}
